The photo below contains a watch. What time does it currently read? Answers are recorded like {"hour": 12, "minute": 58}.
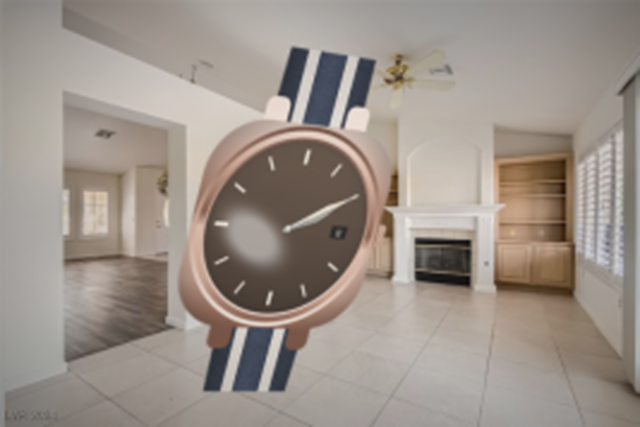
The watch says {"hour": 2, "minute": 10}
